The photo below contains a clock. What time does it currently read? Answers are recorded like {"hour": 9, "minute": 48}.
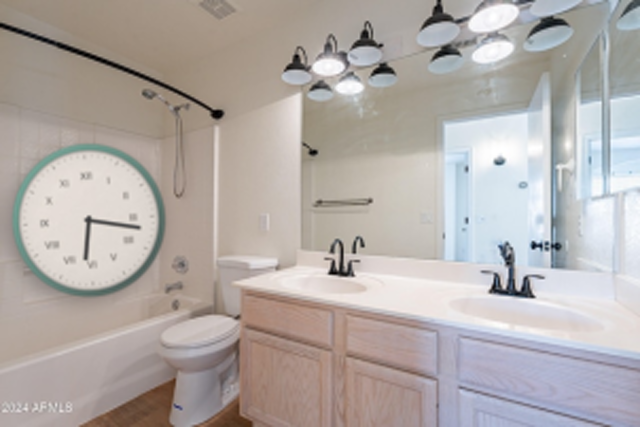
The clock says {"hour": 6, "minute": 17}
